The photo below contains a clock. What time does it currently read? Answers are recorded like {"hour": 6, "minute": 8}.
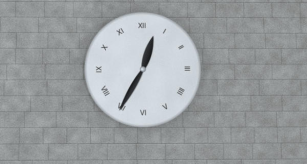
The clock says {"hour": 12, "minute": 35}
